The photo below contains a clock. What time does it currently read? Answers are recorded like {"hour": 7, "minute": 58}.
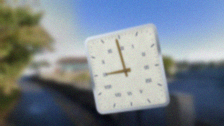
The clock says {"hour": 8, "minute": 59}
